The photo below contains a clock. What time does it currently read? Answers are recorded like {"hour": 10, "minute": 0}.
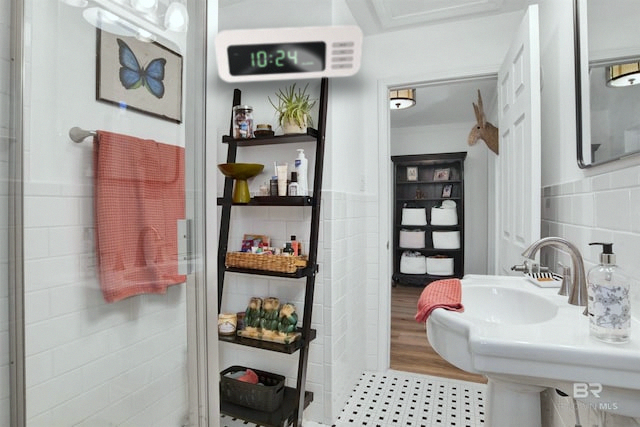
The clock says {"hour": 10, "minute": 24}
